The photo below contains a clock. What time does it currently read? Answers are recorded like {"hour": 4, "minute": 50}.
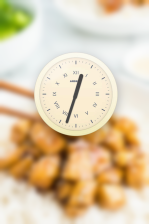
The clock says {"hour": 12, "minute": 33}
